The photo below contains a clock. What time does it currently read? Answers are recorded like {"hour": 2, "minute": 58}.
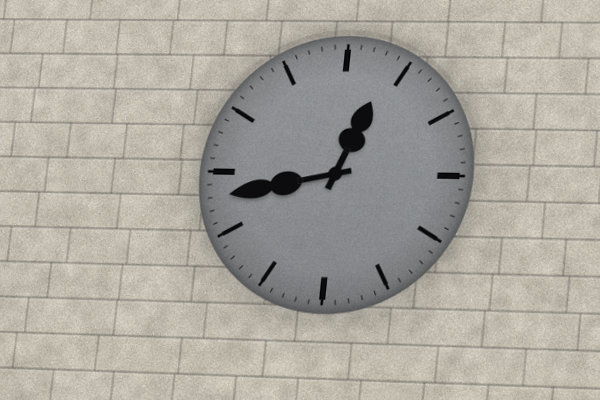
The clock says {"hour": 12, "minute": 43}
